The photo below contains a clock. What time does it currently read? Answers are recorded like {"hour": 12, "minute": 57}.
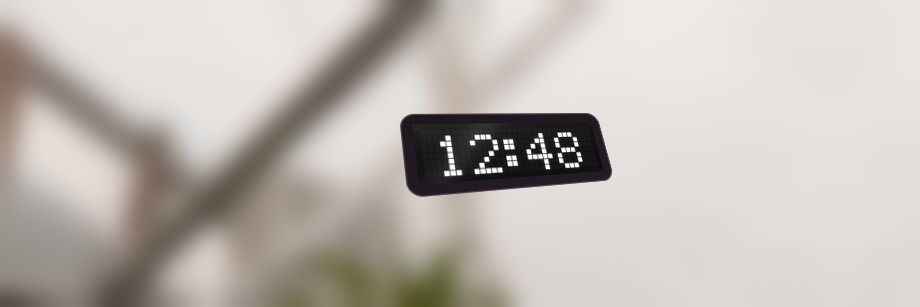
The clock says {"hour": 12, "minute": 48}
